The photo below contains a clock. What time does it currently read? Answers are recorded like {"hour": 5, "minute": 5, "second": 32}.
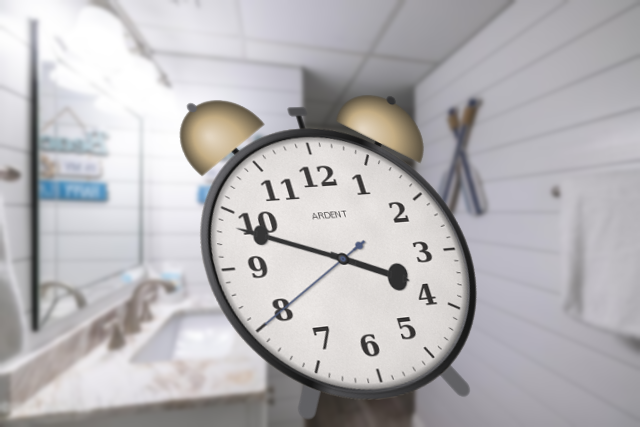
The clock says {"hour": 3, "minute": 48, "second": 40}
